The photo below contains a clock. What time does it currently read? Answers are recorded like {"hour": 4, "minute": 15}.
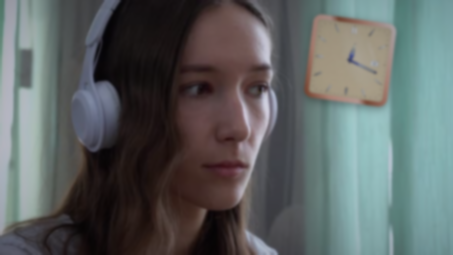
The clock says {"hour": 12, "minute": 18}
